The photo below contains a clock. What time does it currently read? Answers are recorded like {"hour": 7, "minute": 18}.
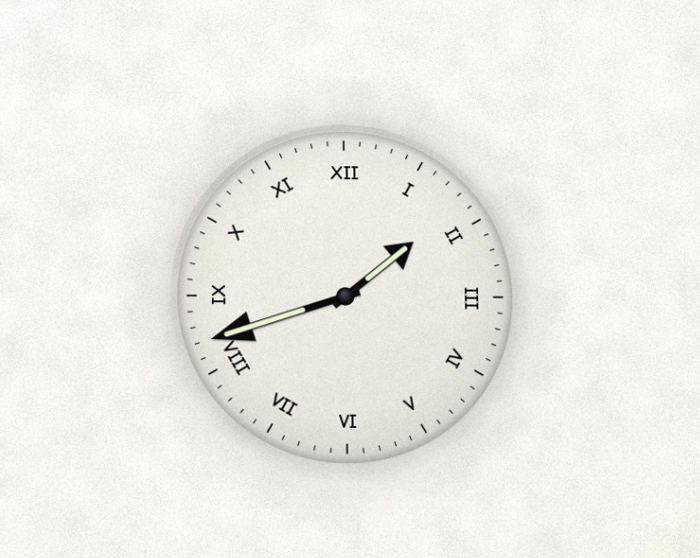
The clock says {"hour": 1, "minute": 42}
